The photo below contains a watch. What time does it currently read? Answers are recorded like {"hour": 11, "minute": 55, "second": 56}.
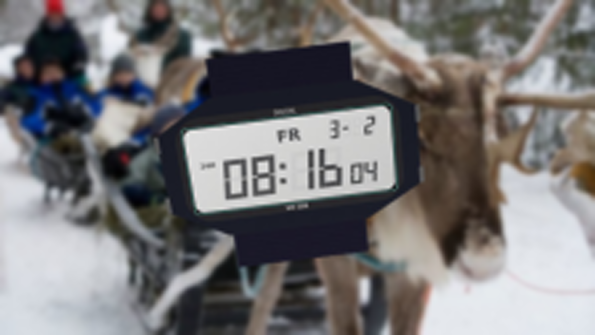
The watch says {"hour": 8, "minute": 16, "second": 4}
